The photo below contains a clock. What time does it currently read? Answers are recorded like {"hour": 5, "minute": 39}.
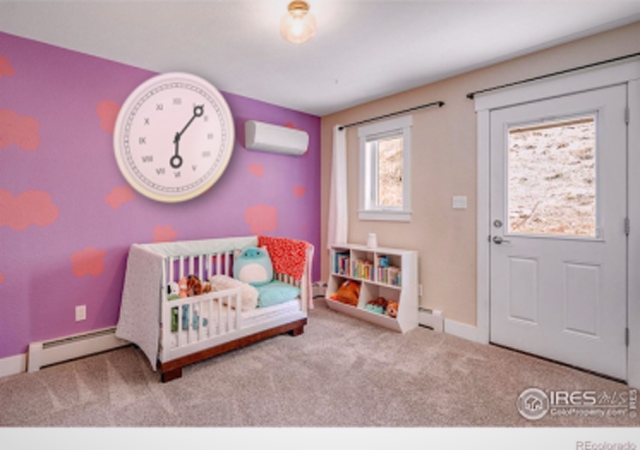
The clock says {"hour": 6, "minute": 7}
